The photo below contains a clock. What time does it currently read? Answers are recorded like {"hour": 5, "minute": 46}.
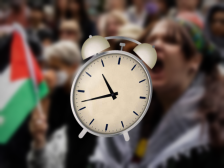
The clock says {"hour": 10, "minute": 42}
